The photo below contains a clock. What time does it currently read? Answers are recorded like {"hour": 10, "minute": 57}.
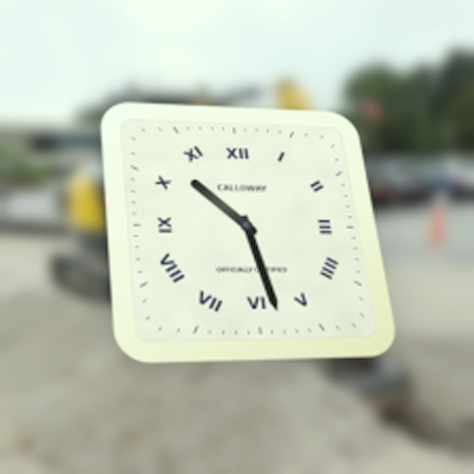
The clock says {"hour": 10, "minute": 28}
